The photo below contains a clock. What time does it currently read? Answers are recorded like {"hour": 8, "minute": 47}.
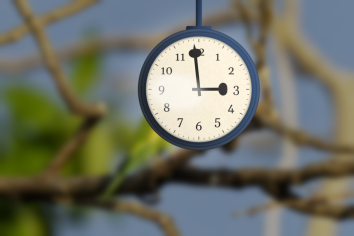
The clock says {"hour": 2, "minute": 59}
